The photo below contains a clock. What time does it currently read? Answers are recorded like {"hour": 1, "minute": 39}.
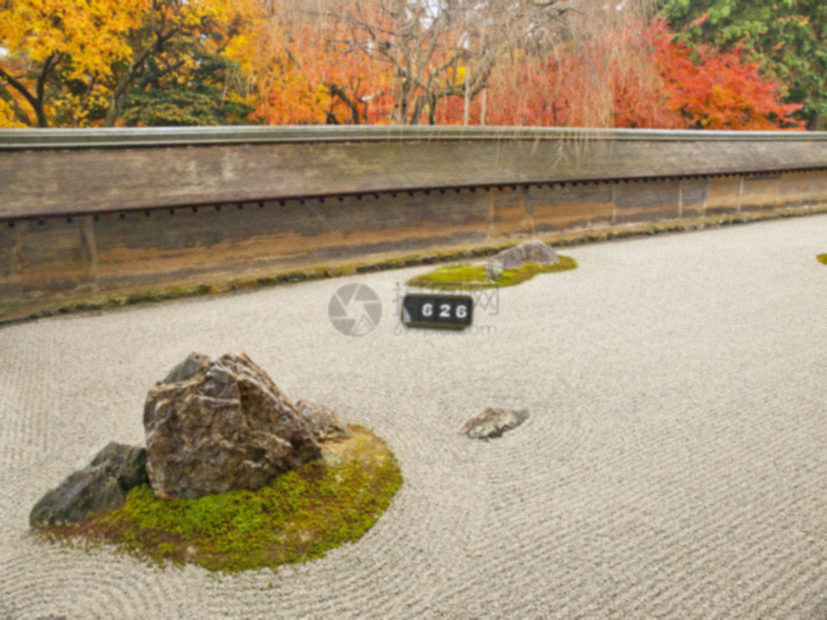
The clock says {"hour": 6, "minute": 26}
